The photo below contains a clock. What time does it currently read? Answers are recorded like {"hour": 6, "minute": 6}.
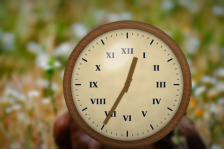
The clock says {"hour": 12, "minute": 35}
